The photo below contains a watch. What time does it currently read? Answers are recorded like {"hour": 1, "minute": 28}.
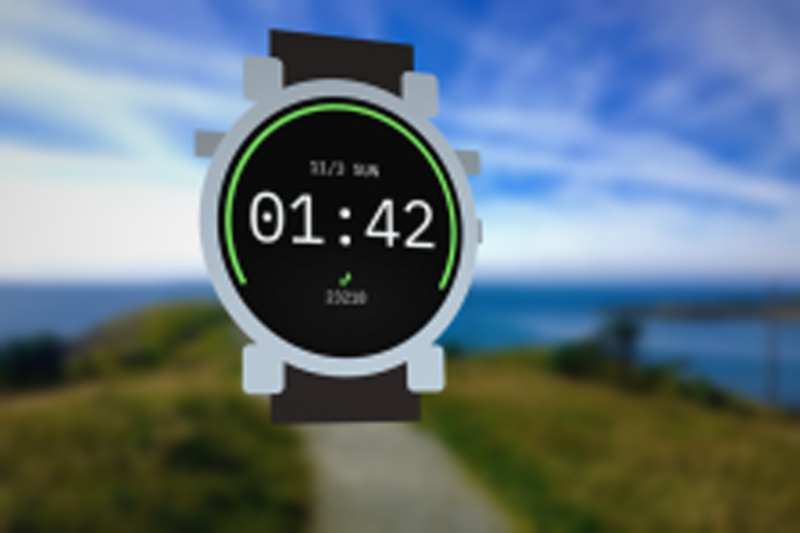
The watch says {"hour": 1, "minute": 42}
